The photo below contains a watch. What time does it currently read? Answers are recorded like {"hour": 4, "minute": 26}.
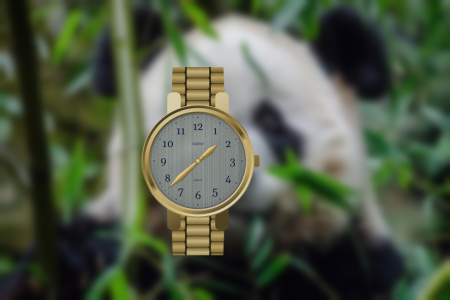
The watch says {"hour": 1, "minute": 38}
